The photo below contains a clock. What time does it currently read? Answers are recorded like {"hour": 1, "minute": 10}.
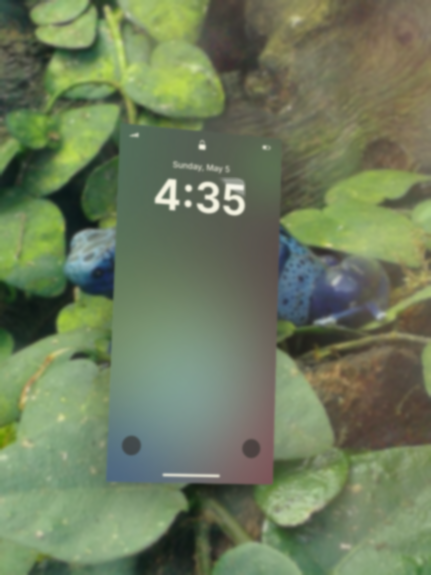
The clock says {"hour": 4, "minute": 35}
